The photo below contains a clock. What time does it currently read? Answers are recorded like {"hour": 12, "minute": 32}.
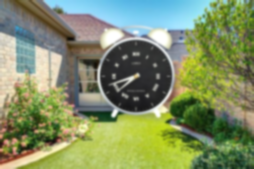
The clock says {"hour": 7, "minute": 42}
